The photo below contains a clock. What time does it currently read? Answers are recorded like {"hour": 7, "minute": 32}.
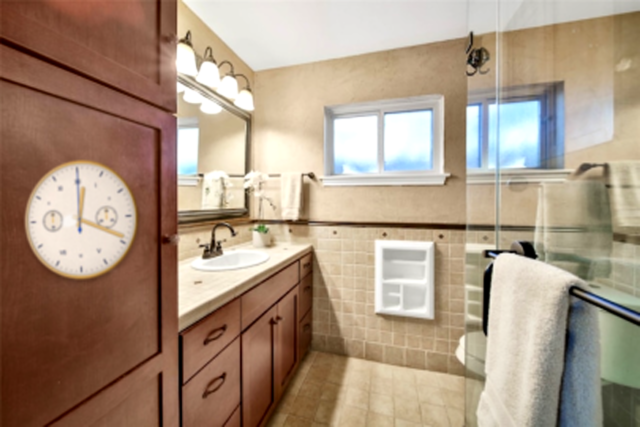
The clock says {"hour": 12, "minute": 19}
